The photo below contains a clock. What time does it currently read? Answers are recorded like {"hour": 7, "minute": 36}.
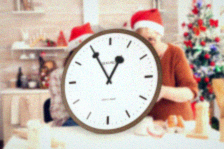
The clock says {"hour": 12, "minute": 55}
